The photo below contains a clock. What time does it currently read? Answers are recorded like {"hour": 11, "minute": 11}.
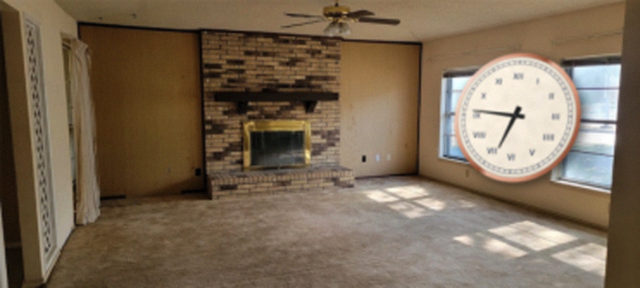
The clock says {"hour": 6, "minute": 46}
